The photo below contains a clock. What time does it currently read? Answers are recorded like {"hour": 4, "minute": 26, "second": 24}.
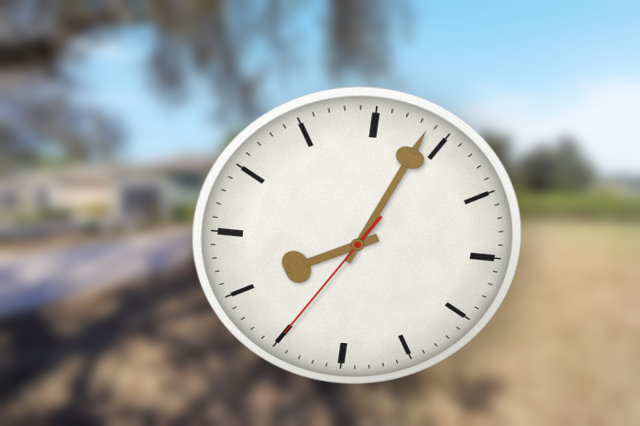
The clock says {"hour": 8, "minute": 3, "second": 35}
